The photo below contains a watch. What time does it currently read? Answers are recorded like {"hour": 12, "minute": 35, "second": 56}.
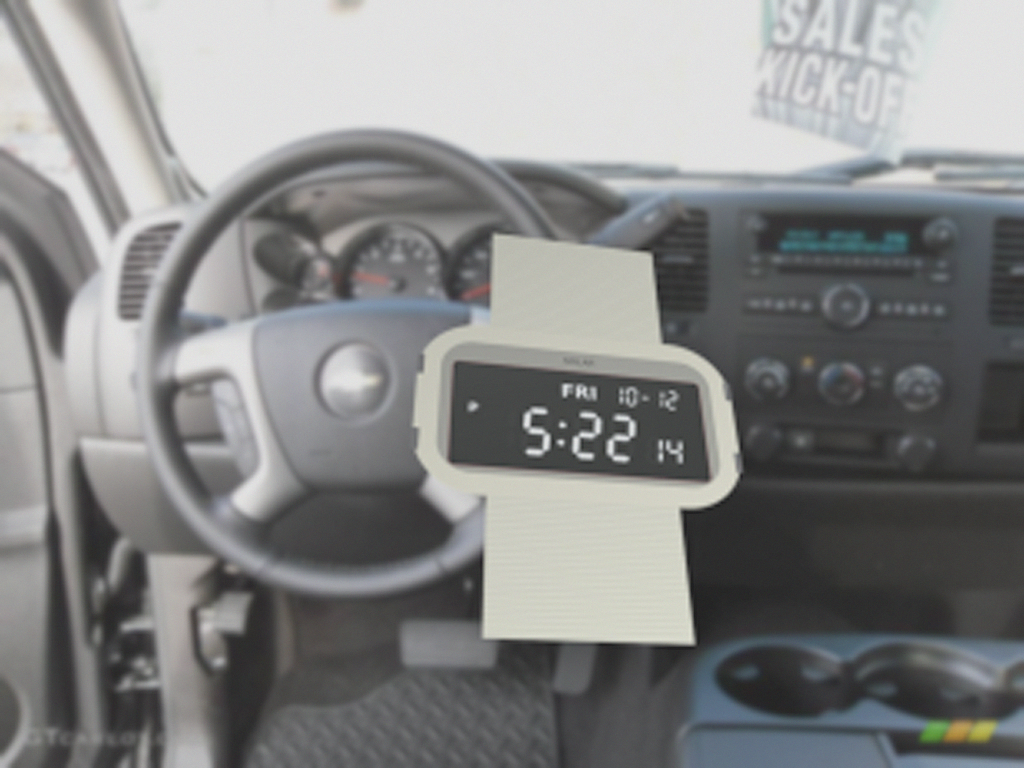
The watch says {"hour": 5, "minute": 22, "second": 14}
